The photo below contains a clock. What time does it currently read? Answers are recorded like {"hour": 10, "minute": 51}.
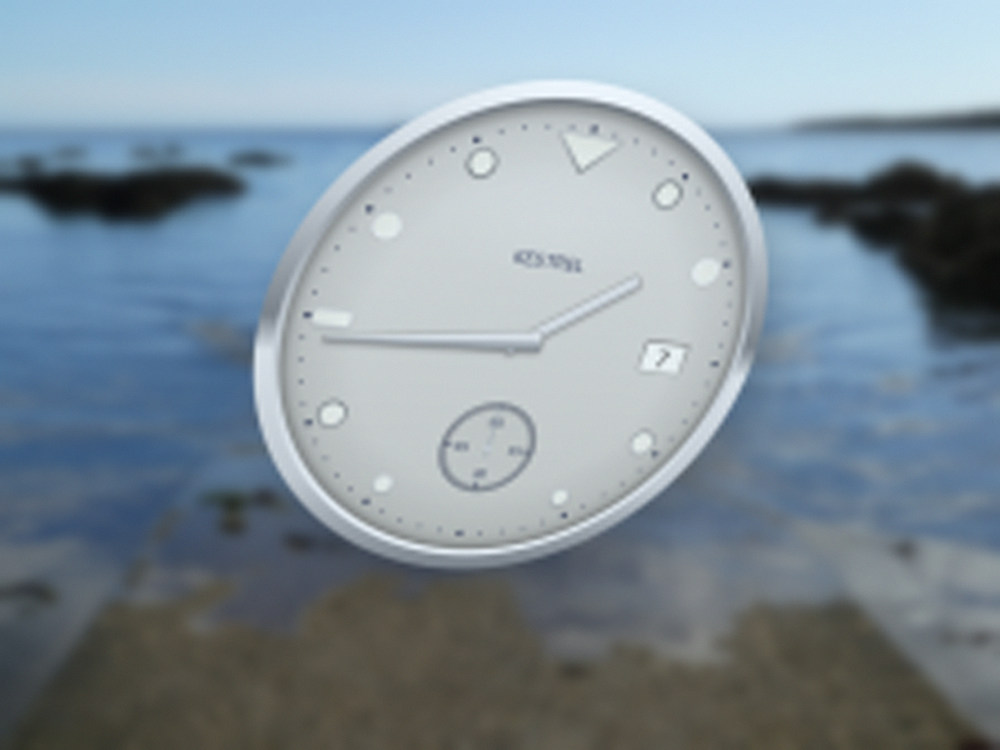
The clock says {"hour": 1, "minute": 44}
